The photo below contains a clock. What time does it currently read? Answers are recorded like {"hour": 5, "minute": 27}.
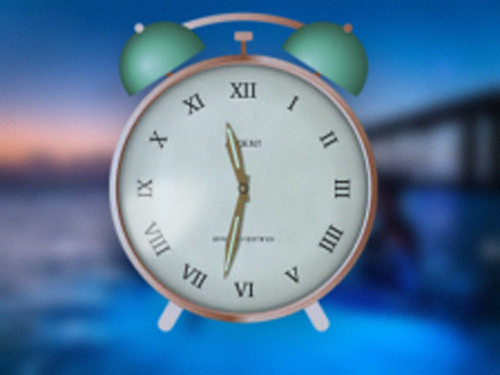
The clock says {"hour": 11, "minute": 32}
